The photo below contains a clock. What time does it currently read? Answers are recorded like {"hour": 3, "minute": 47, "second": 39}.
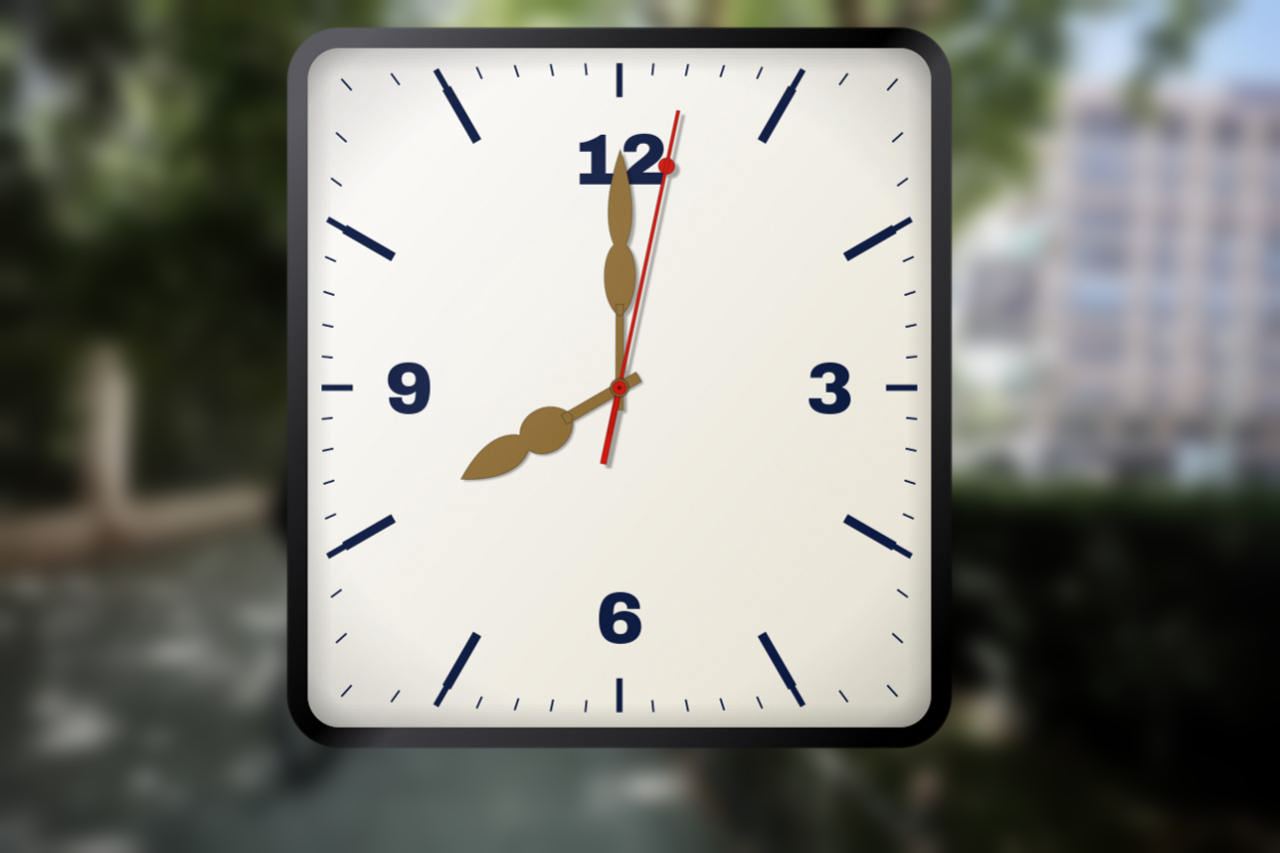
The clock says {"hour": 8, "minute": 0, "second": 2}
